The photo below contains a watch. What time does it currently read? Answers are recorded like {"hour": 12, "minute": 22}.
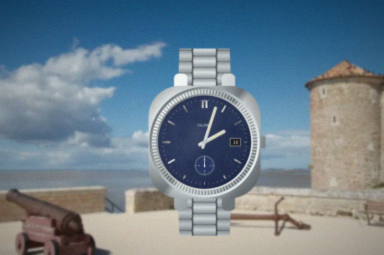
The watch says {"hour": 2, "minute": 3}
